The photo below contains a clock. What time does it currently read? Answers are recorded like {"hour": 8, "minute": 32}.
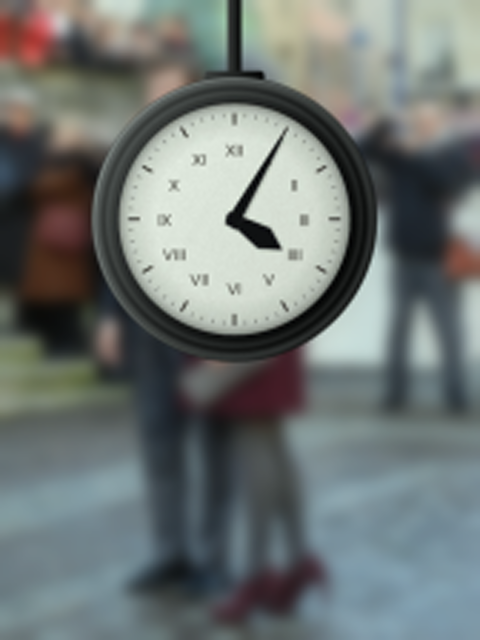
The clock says {"hour": 4, "minute": 5}
